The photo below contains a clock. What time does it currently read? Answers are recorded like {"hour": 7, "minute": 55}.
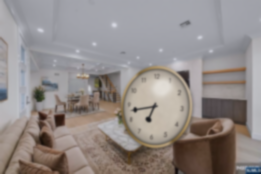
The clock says {"hour": 6, "minute": 43}
